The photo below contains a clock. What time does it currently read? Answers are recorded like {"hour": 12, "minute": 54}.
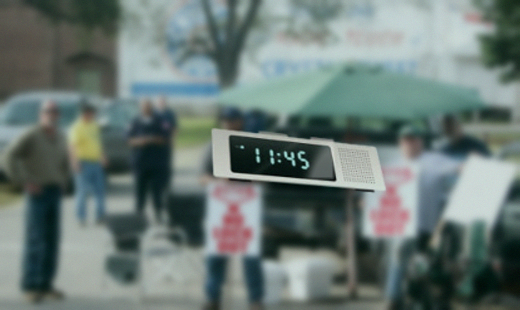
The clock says {"hour": 11, "minute": 45}
